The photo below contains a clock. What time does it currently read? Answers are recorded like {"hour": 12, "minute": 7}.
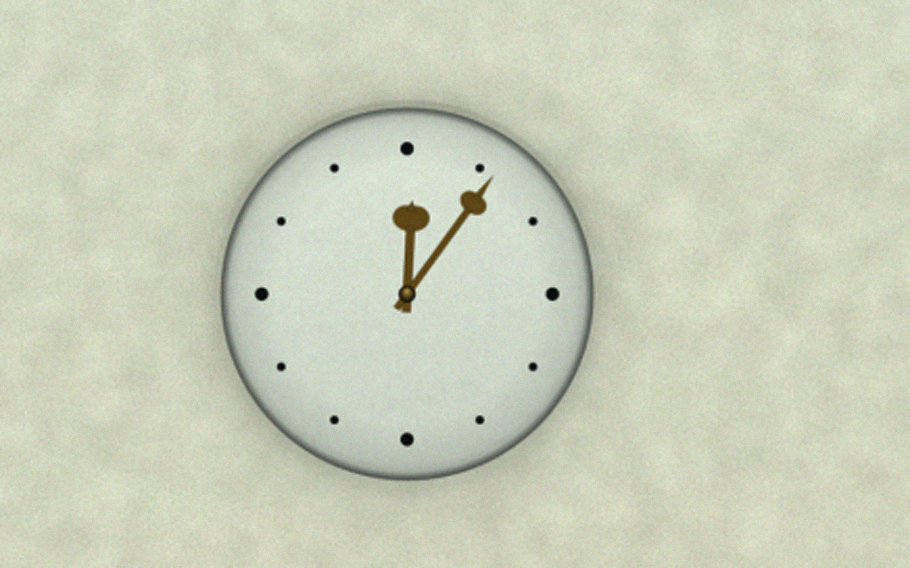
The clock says {"hour": 12, "minute": 6}
